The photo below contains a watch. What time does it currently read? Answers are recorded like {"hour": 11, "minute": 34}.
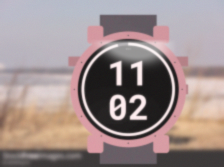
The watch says {"hour": 11, "minute": 2}
